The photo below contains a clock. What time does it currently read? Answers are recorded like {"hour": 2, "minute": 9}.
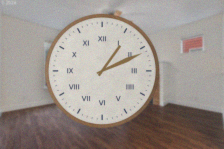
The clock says {"hour": 1, "minute": 11}
